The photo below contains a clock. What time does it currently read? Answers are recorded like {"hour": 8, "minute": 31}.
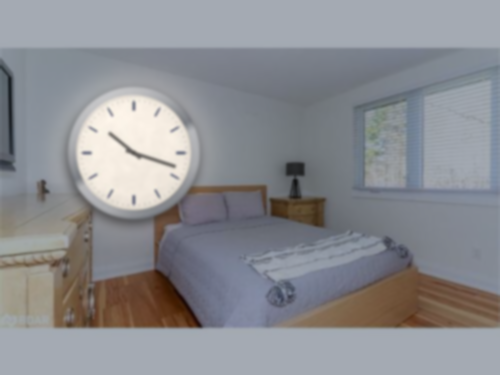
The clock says {"hour": 10, "minute": 18}
